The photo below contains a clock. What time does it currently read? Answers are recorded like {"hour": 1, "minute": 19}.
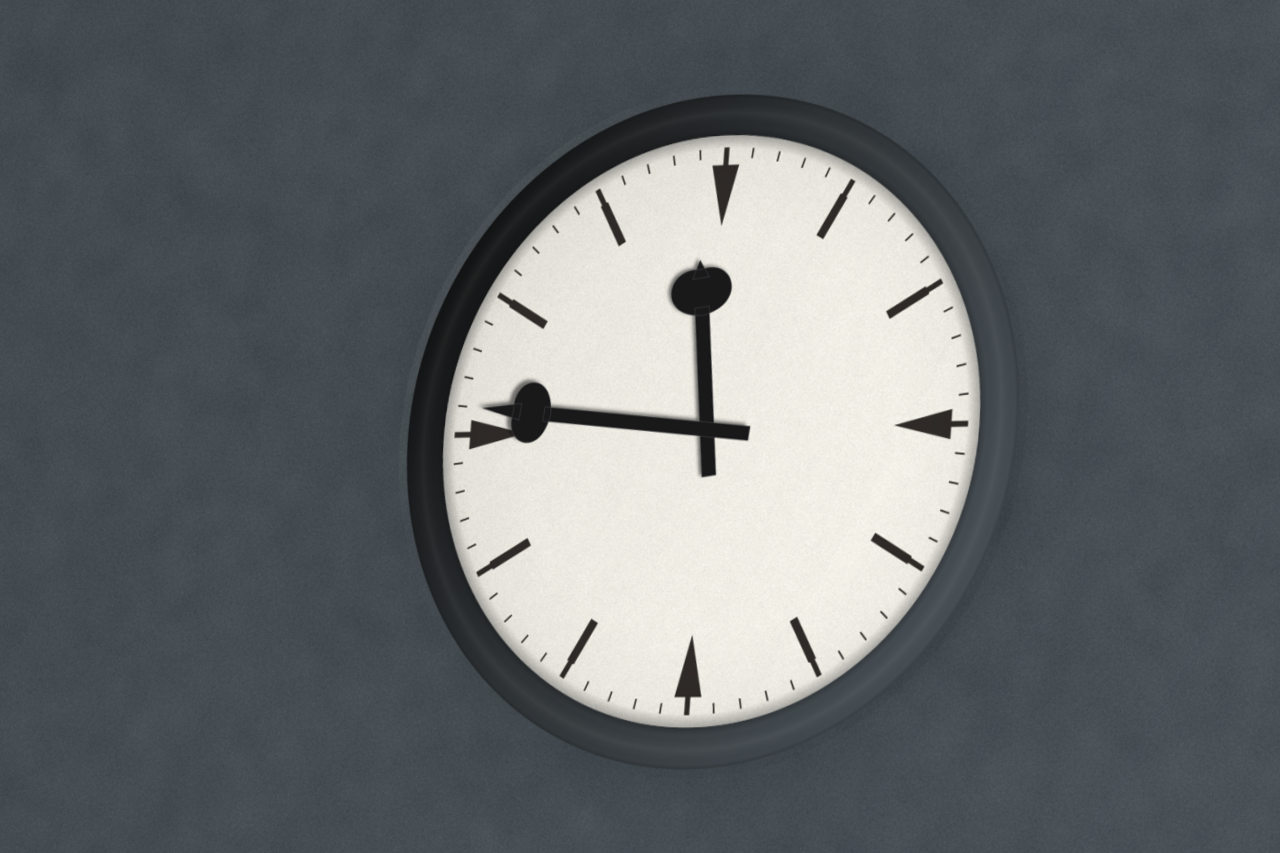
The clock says {"hour": 11, "minute": 46}
